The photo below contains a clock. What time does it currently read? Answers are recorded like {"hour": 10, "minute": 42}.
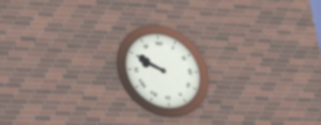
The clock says {"hour": 9, "minute": 50}
